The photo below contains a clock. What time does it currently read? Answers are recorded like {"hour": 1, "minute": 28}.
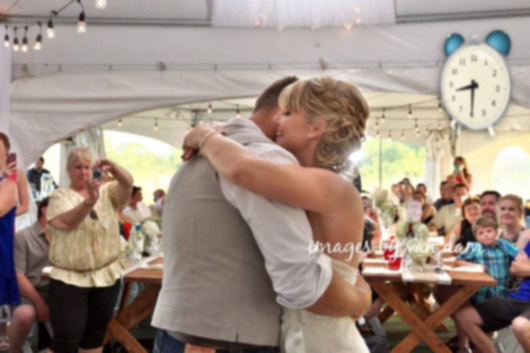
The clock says {"hour": 8, "minute": 30}
